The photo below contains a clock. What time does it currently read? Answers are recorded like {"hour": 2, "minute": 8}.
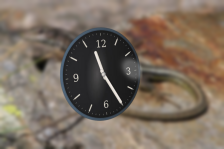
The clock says {"hour": 11, "minute": 25}
